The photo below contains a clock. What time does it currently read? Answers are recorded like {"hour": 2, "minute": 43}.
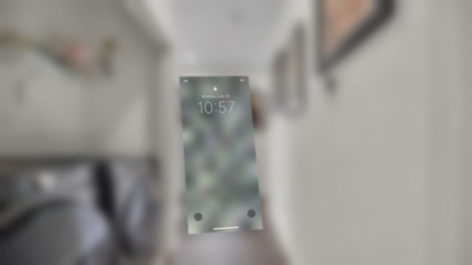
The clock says {"hour": 10, "minute": 57}
